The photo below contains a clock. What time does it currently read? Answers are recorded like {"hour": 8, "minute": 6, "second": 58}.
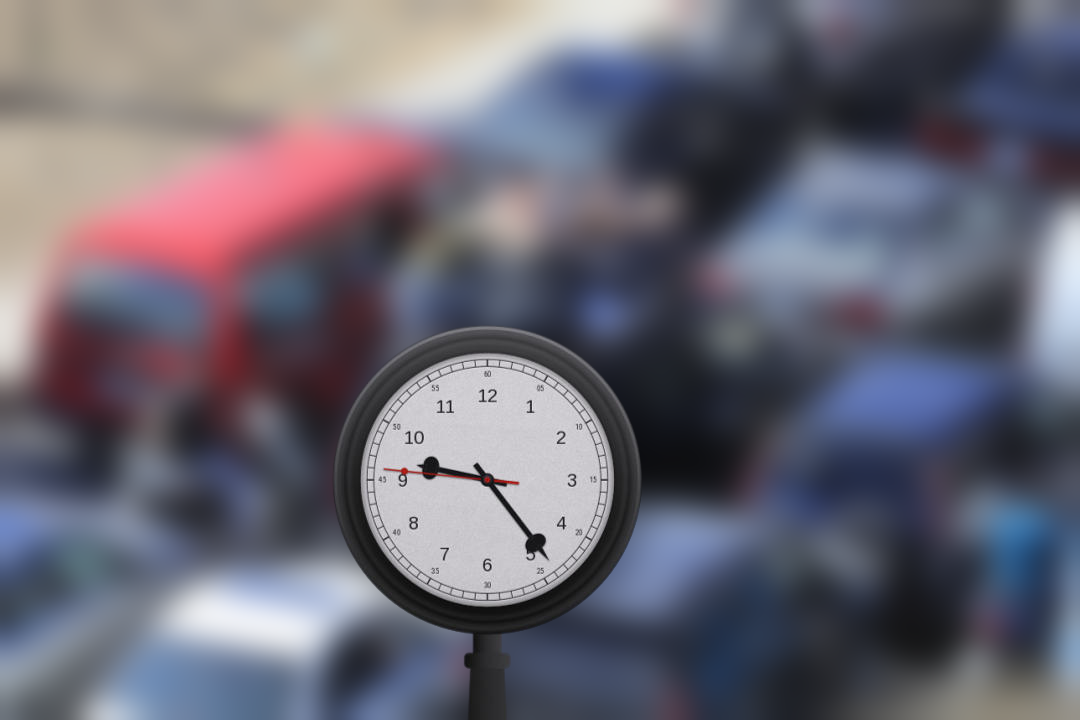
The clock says {"hour": 9, "minute": 23, "second": 46}
